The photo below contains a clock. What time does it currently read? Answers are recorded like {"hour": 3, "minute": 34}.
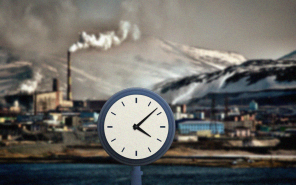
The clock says {"hour": 4, "minute": 8}
